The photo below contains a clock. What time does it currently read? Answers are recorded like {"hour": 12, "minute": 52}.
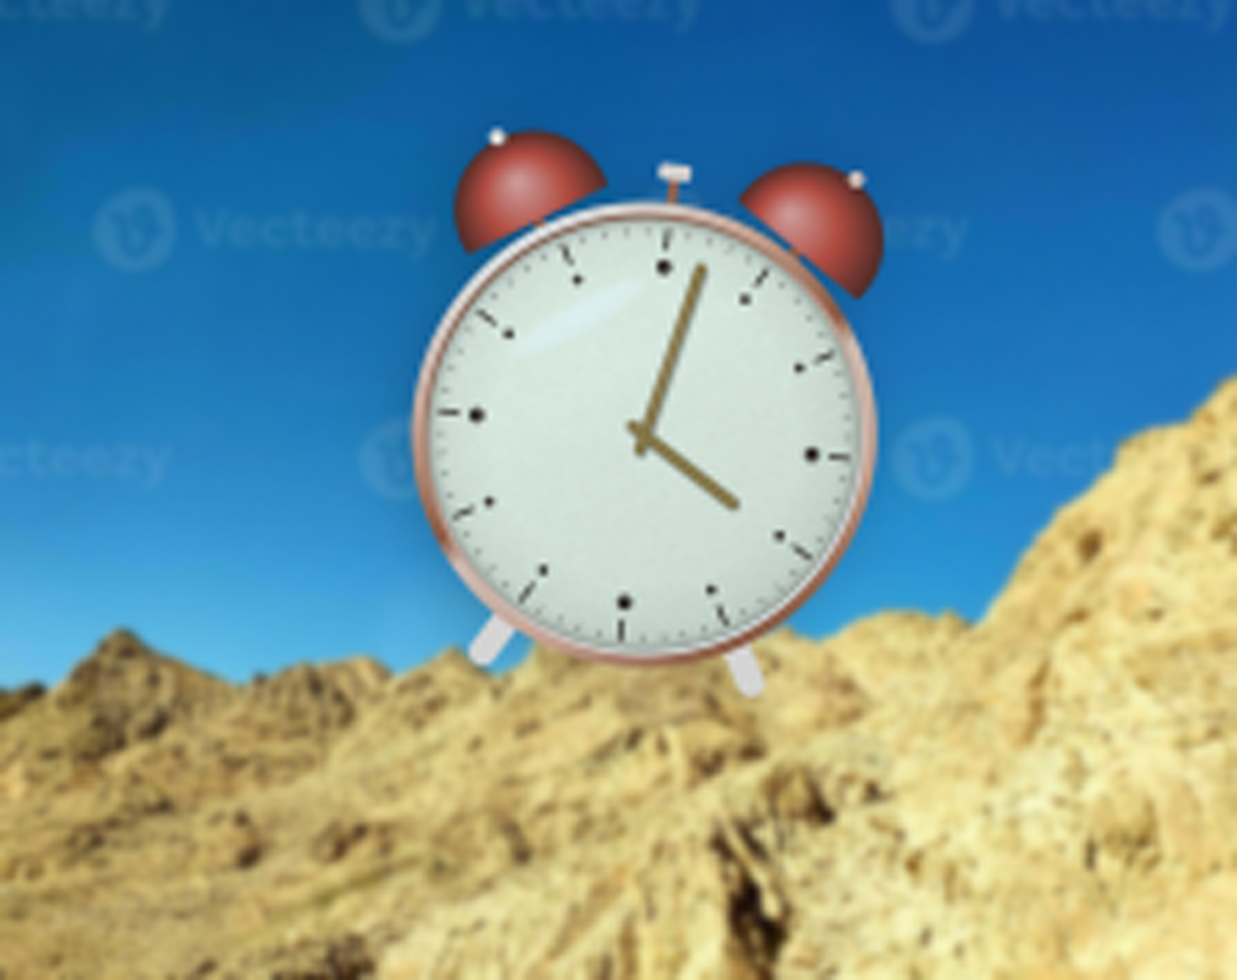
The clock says {"hour": 4, "minute": 2}
